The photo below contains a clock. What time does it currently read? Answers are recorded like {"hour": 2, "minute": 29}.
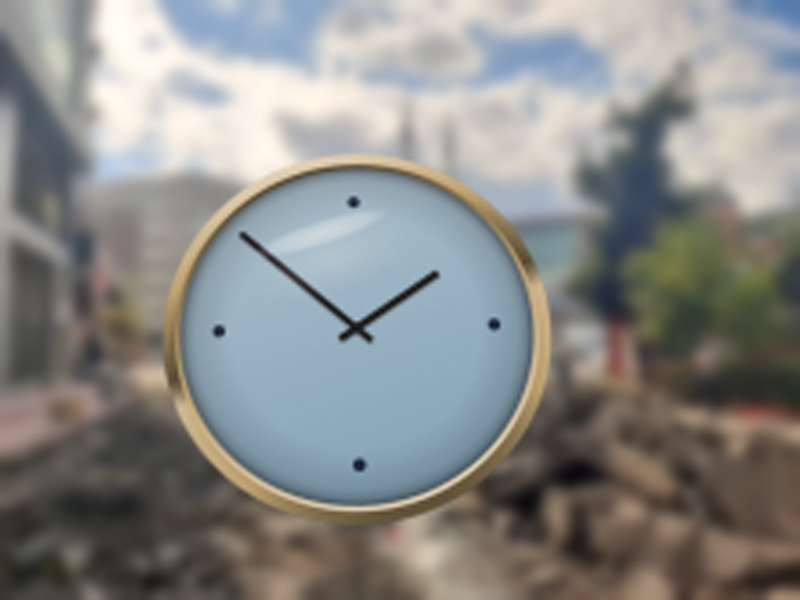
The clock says {"hour": 1, "minute": 52}
